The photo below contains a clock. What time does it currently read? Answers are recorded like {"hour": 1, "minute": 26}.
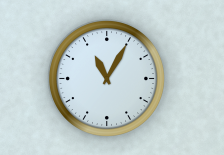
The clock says {"hour": 11, "minute": 5}
